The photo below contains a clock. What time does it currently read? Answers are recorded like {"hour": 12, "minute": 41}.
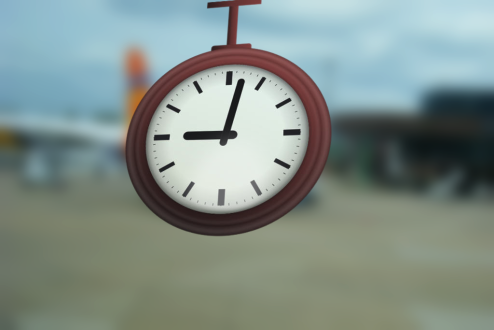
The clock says {"hour": 9, "minute": 2}
